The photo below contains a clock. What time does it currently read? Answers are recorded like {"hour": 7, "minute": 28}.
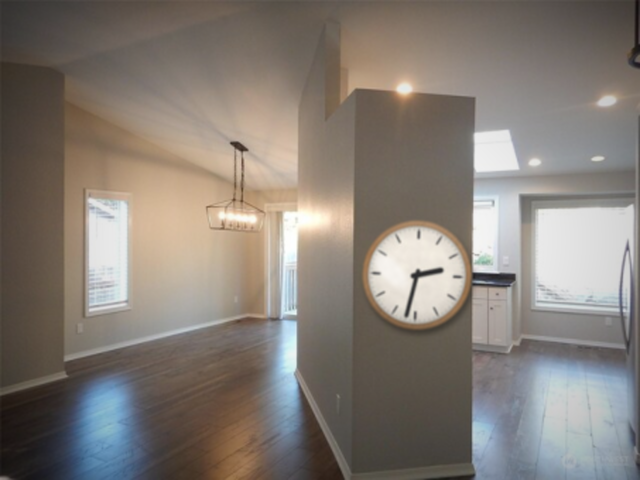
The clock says {"hour": 2, "minute": 32}
